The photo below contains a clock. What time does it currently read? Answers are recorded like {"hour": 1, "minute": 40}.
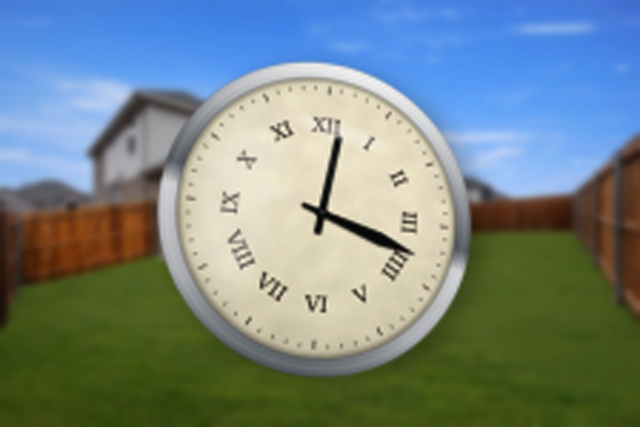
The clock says {"hour": 12, "minute": 18}
